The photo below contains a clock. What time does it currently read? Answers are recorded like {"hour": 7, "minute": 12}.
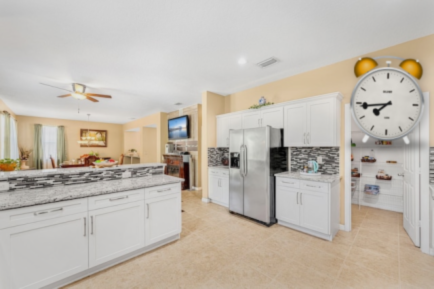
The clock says {"hour": 7, "minute": 44}
